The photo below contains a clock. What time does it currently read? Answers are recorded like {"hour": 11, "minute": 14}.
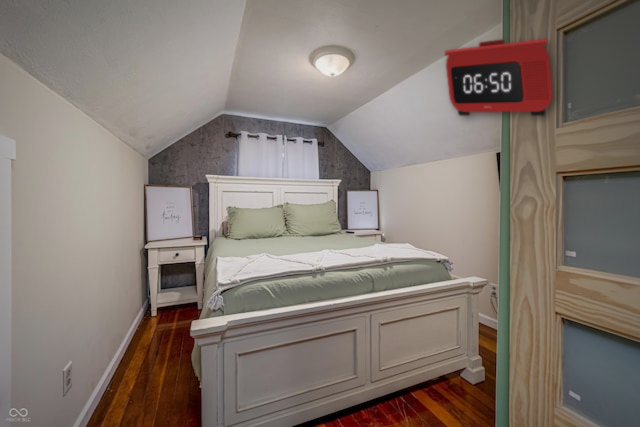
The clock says {"hour": 6, "minute": 50}
